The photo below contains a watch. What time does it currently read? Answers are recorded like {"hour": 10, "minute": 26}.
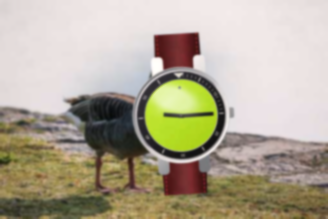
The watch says {"hour": 9, "minute": 15}
